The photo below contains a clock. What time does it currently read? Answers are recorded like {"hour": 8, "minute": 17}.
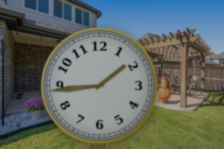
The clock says {"hour": 1, "minute": 44}
